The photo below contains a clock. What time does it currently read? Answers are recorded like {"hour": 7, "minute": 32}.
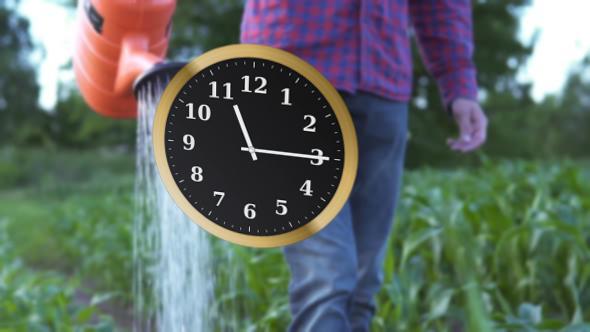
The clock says {"hour": 11, "minute": 15}
